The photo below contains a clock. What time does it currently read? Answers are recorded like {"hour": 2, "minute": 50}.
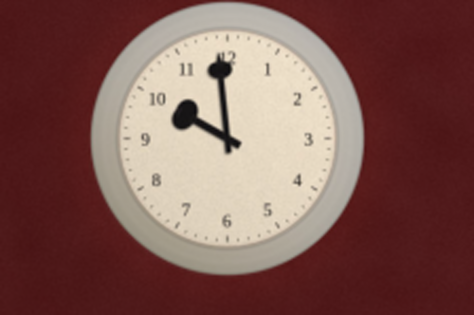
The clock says {"hour": 9, "minute": 59}
